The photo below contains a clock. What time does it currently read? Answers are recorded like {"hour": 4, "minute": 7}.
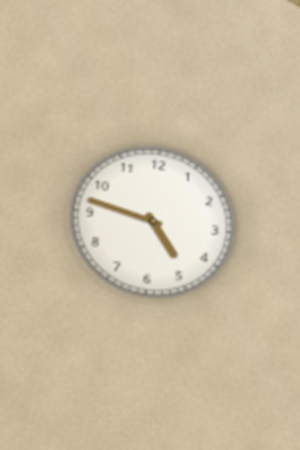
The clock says {"hour": 4, "minute": 47}
